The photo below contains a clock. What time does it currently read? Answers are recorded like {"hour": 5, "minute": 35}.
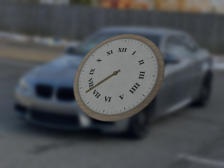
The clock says {"hour": 7, "minute": 38}
